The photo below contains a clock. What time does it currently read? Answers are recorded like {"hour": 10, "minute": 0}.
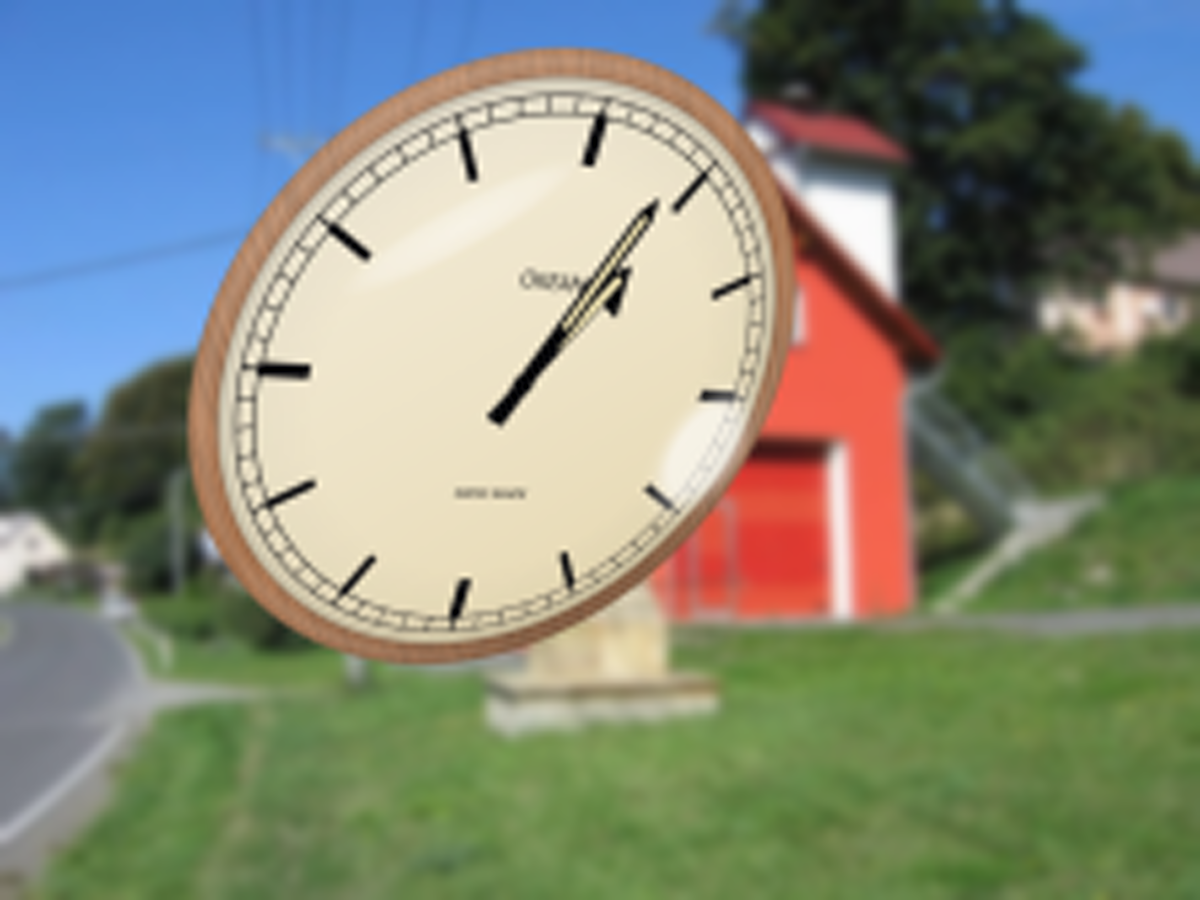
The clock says {"hour": 1, "minute": 4}
